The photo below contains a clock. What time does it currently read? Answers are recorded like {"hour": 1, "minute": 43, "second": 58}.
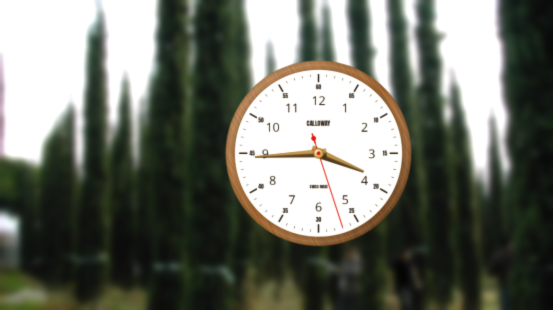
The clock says {"hour": 3, "minute": 44, "second": 27}
